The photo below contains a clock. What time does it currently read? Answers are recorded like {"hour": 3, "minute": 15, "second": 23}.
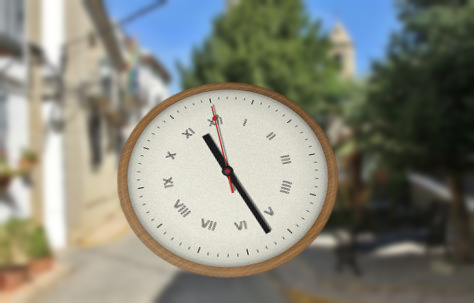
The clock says {"hour": 11, "minute": 27, "second": 0}
